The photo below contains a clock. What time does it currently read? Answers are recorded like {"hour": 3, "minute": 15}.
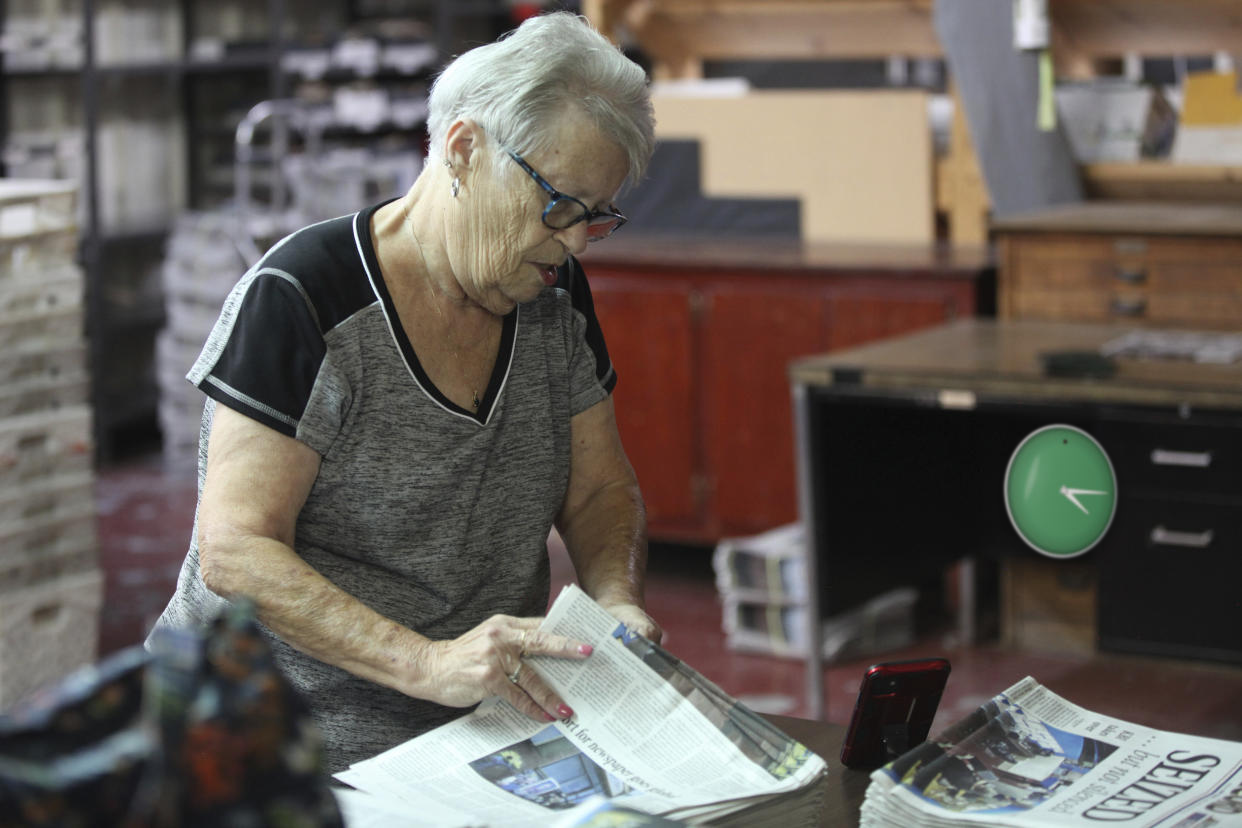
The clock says {"hour": 4, "minute": 15}
